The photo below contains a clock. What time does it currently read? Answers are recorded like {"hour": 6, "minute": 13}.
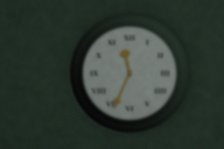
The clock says {"hour": 11, "minute": 34}
